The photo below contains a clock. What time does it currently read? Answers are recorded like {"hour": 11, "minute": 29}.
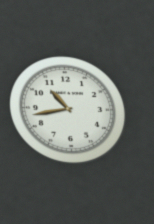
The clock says {"hour": 10, "minute": 43}
